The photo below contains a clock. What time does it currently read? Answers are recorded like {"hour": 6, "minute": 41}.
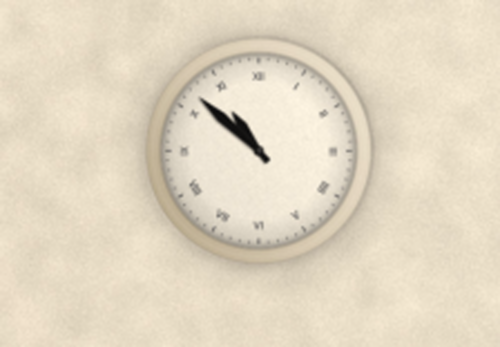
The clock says {"hour": 10, "minute": 52}
